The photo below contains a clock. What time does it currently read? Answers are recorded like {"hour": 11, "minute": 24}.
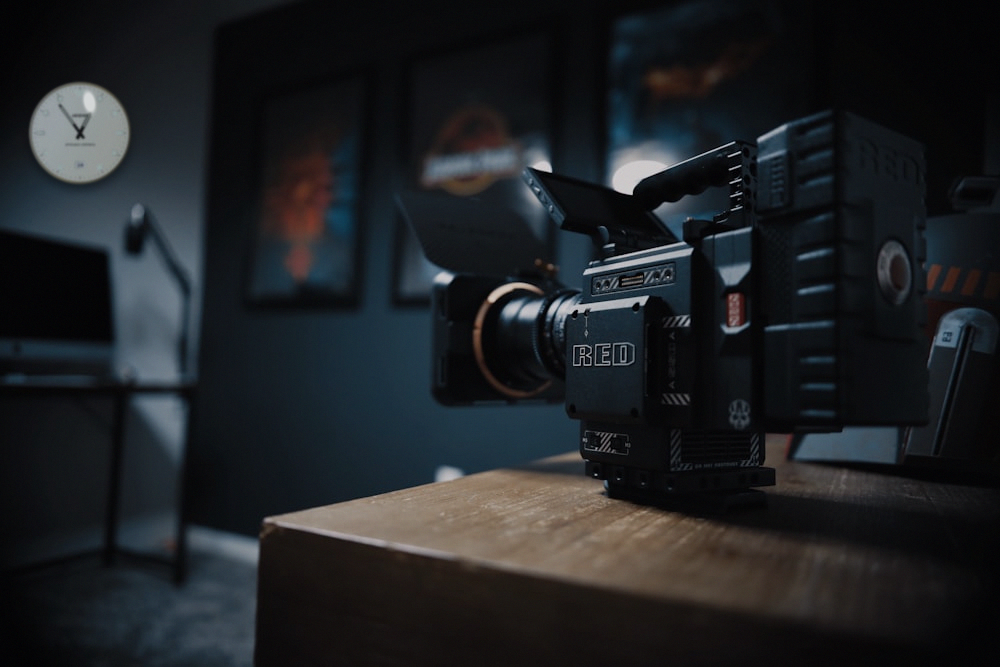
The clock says {"hour": 12, "minute": 54}
